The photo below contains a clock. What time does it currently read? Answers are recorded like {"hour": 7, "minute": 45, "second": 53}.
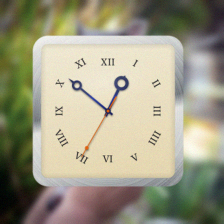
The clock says {"hour": 12, "minute": 51, "second": 35}
